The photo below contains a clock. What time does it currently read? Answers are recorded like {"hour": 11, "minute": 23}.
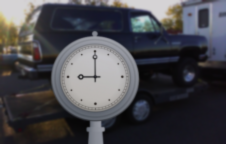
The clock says {"hour": 9, "minute": 0}
